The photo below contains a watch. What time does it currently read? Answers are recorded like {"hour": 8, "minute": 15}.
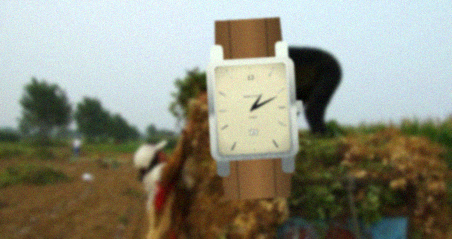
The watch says {"hour": 1, "minute": 11}
